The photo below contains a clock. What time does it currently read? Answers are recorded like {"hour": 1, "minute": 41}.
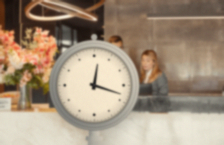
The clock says {"hour": 12, "minute": 18}
